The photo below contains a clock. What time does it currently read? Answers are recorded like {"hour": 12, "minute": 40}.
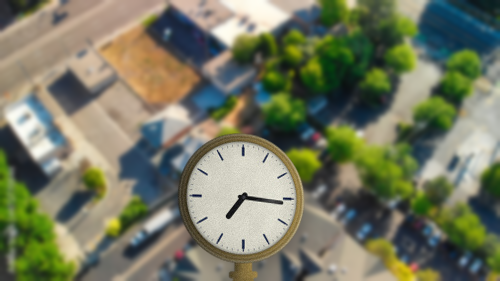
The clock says {"hour": 7, "minute": 16}
